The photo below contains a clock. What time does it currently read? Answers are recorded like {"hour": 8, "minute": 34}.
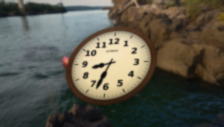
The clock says {"hour": 8, "minute": 33}
